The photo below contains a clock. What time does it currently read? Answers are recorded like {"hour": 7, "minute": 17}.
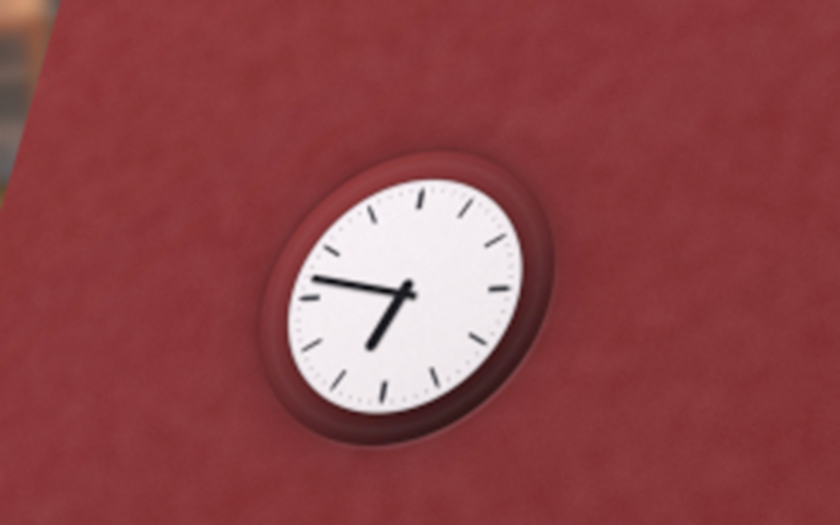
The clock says {"hour": 6, "minute": 47}
